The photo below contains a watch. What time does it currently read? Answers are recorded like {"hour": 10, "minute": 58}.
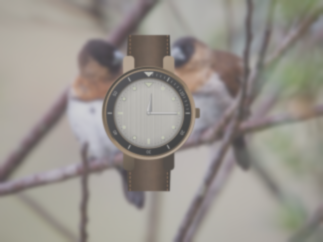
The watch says {"hour": 12, "minute": 15}
